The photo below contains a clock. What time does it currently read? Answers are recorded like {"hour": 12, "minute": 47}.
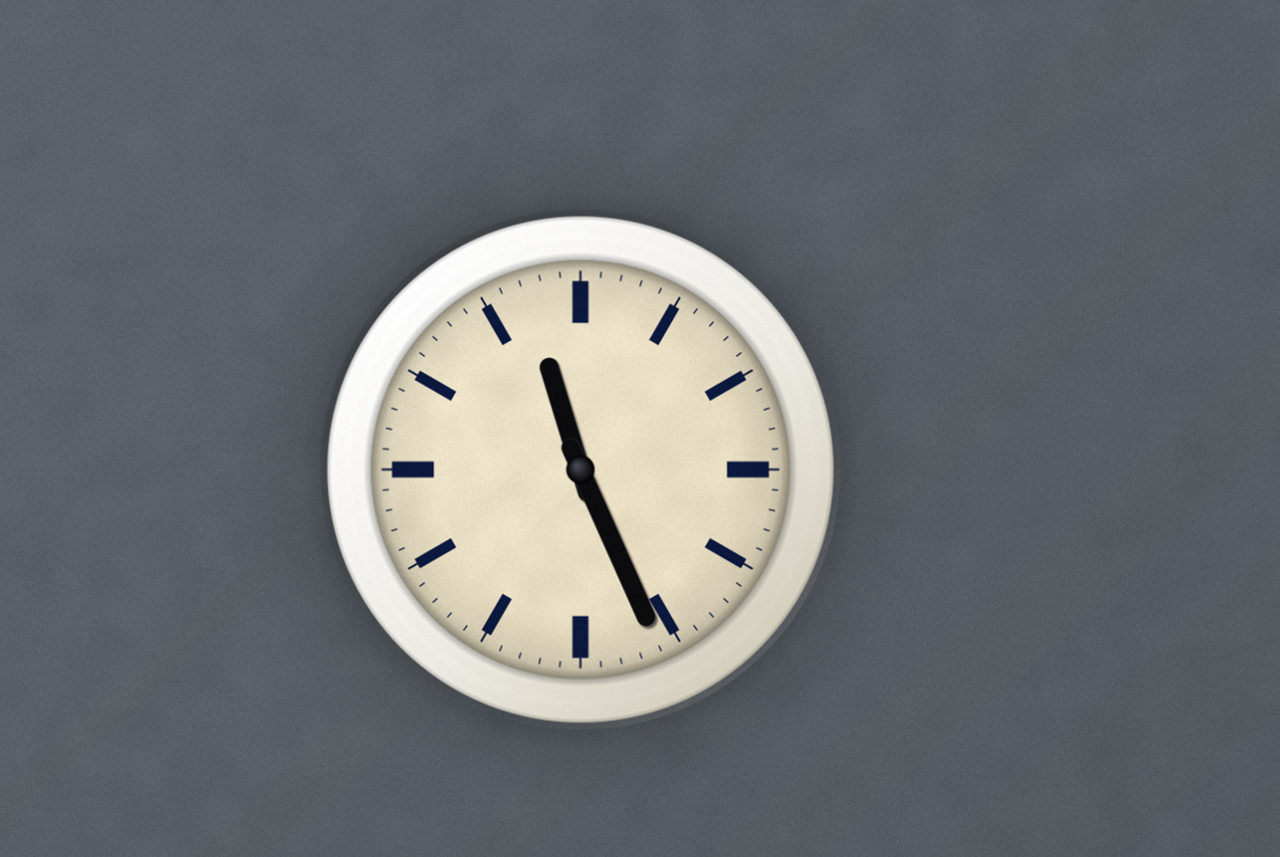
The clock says {"hour": 11, "minute": 26}
